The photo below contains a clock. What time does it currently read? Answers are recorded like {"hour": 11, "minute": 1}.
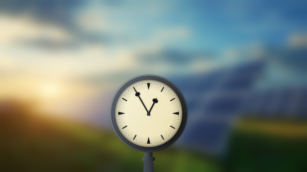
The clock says {"hour": 12, "minute": 55}
